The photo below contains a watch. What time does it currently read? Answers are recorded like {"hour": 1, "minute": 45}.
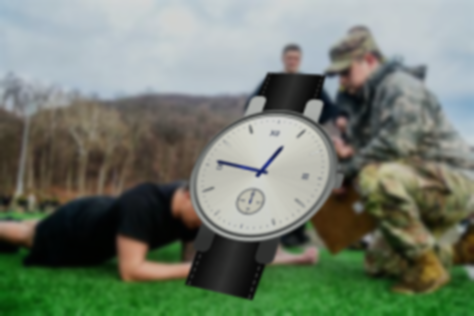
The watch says {"hour": 12, "minute": 46}
